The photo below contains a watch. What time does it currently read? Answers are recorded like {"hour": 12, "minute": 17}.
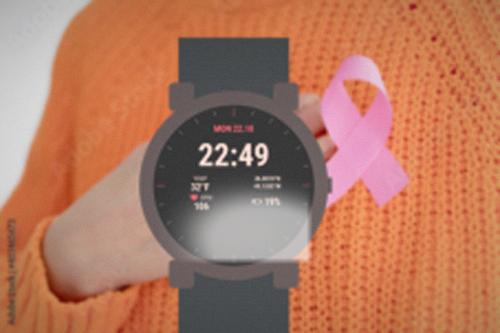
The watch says {"hour": 22, "minute": 49}
